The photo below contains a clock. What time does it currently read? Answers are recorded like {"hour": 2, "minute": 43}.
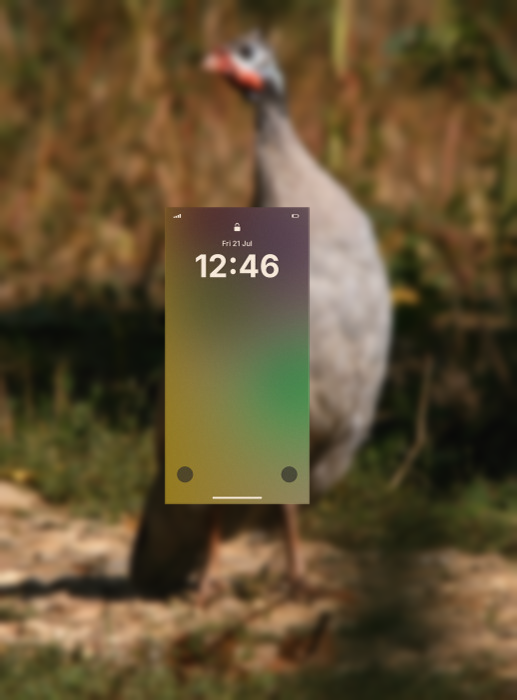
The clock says {"hour": 12, "minute": 46}
